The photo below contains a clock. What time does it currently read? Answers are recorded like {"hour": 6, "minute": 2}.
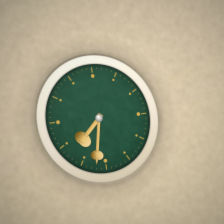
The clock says {"hour": 7, "minute": 32}
